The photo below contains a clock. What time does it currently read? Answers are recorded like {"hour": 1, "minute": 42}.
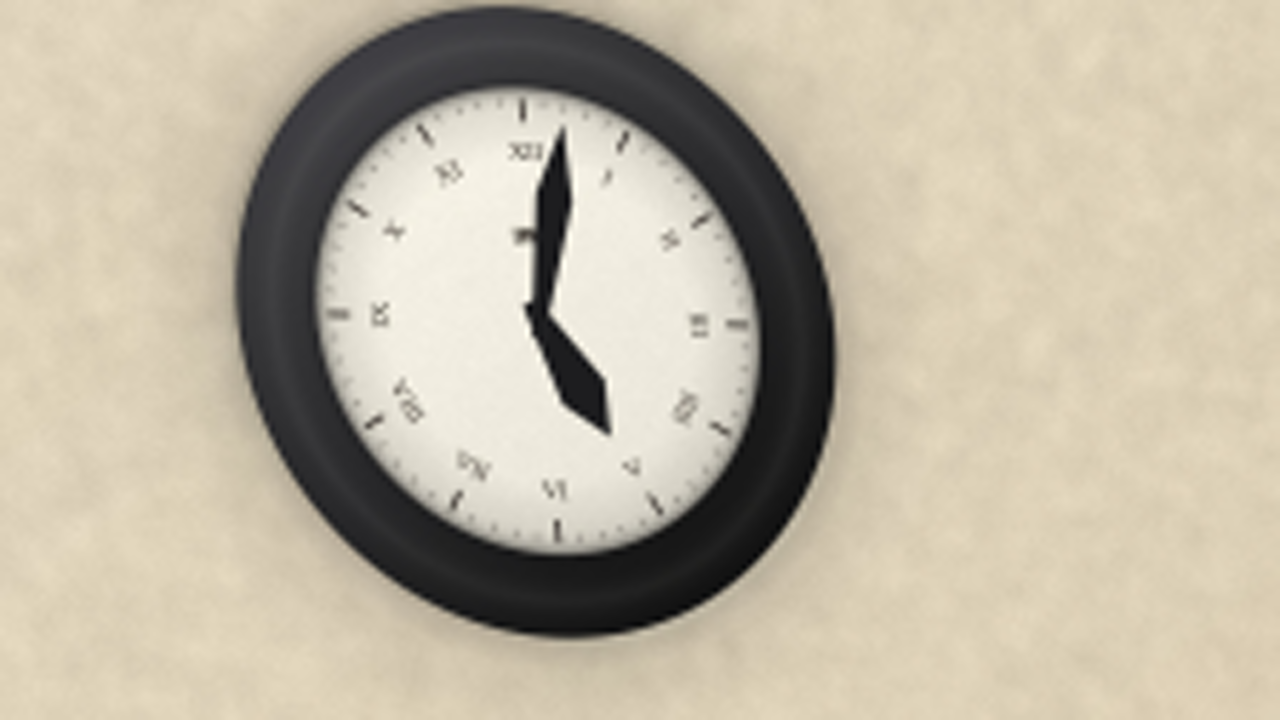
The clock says {"hour": 5, "minute": 2}
